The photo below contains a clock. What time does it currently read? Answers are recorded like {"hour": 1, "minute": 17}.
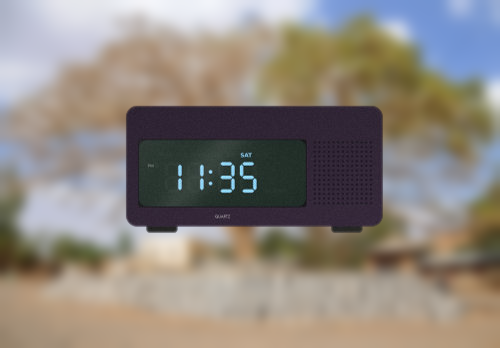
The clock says {"hour": 11, "minute": 35}
